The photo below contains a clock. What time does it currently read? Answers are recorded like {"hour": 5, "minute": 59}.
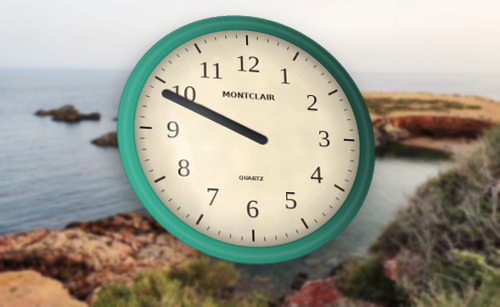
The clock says {"hour": 9, "minute": 49}
